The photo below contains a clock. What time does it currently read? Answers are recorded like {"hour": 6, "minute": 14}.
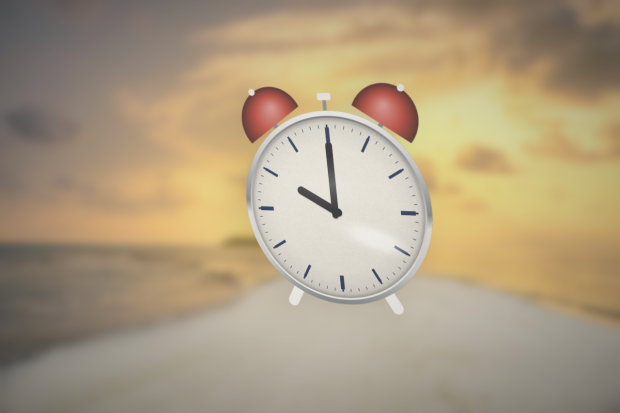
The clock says {"hour": 10, "minute": 0}
